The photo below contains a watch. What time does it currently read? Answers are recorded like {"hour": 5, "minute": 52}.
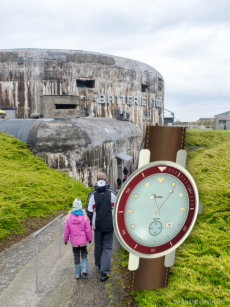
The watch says {"hour": 11, "minute": 6}
